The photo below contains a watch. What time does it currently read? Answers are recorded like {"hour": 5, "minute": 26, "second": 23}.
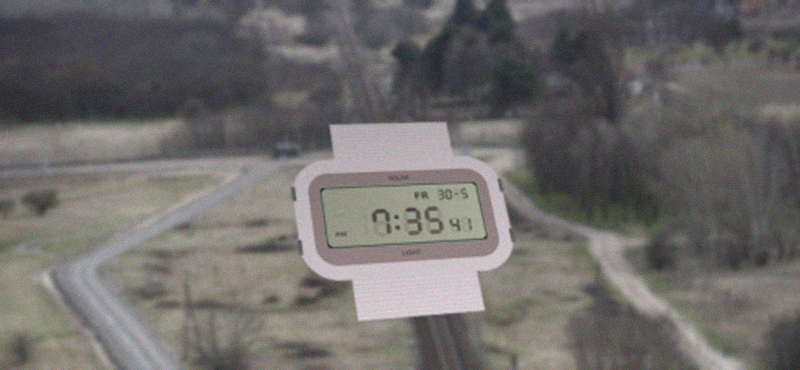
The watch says {"hour": 7, "minute": 35, "second": 41}
